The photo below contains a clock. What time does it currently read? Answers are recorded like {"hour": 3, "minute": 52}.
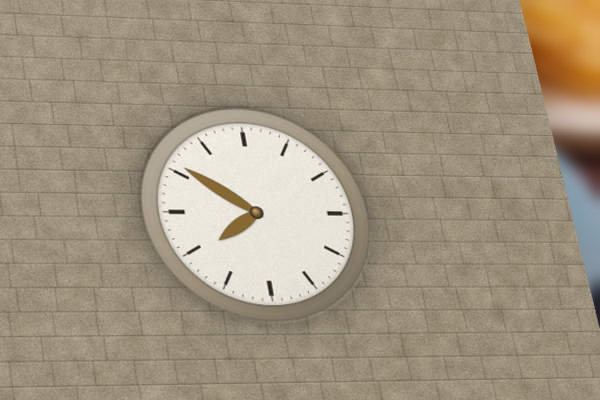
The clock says {"hour": 7, "minute": 51}
